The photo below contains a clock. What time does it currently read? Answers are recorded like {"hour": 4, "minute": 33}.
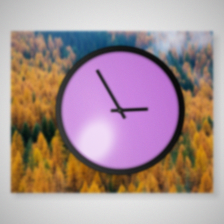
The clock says {"hour": 2, "minute": 55}
